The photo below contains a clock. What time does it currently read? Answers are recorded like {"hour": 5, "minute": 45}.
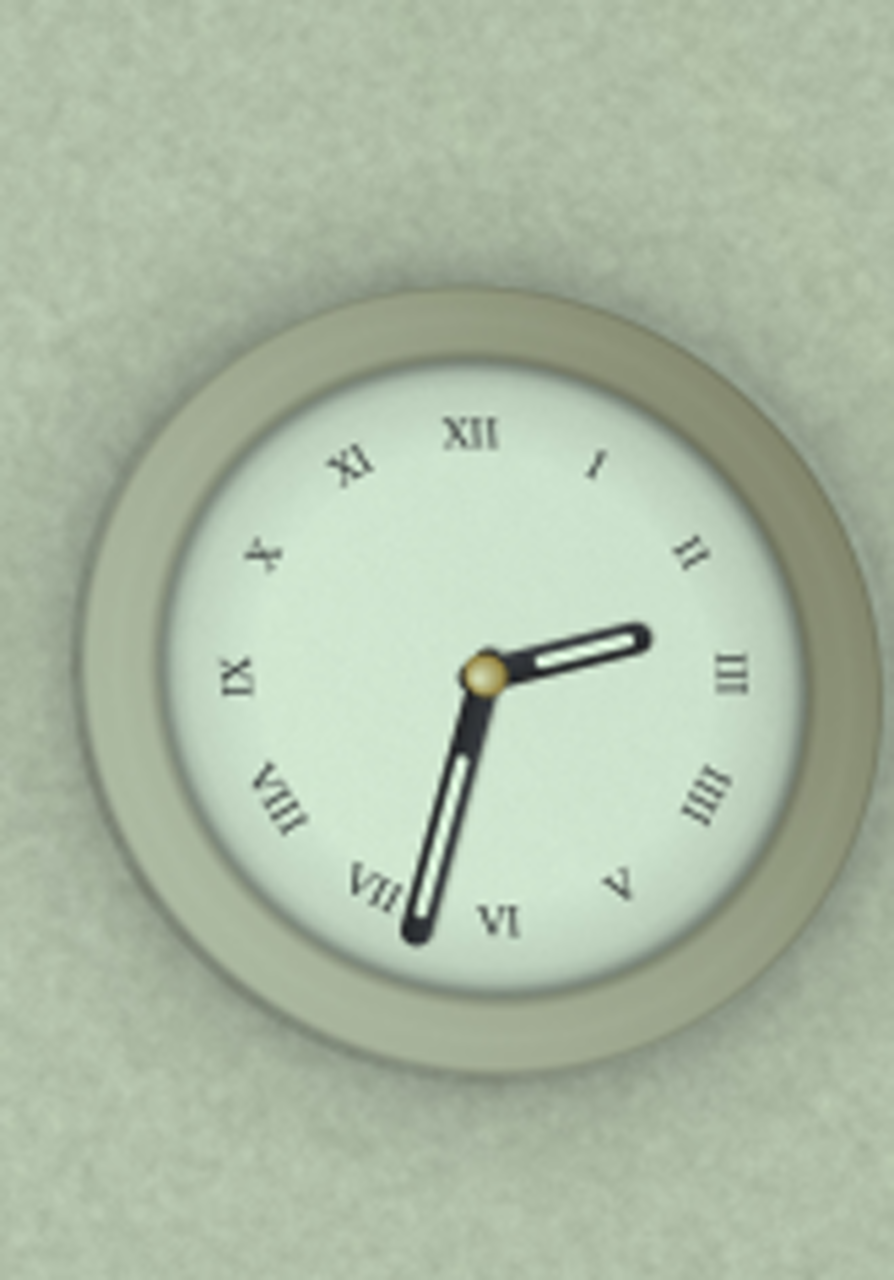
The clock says {"hour": 2, "minute": 33}
